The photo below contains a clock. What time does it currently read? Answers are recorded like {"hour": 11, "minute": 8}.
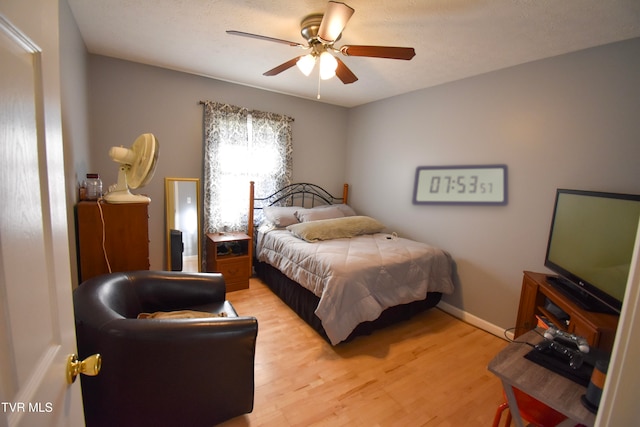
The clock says {"hour": 7, "minute": 53}
